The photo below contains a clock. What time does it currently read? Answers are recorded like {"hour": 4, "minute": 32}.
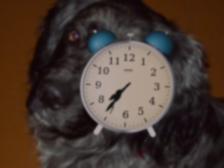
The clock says {"hour": 7, "minute": 36}
